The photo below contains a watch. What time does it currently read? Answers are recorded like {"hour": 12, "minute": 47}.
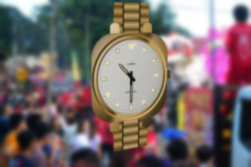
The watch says {"hour": 10, "minute": 30}
